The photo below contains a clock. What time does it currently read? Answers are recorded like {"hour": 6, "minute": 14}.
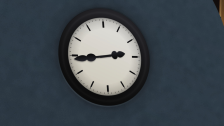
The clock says {"hour": 2, "minute": 44}
